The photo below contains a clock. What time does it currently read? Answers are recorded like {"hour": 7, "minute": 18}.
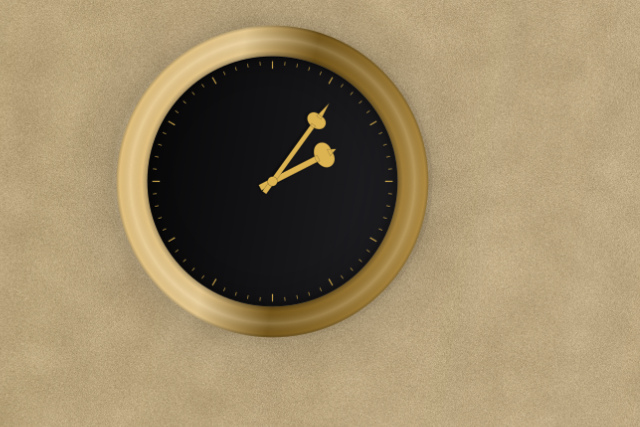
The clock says {"hour": 2, "minute": 6}
